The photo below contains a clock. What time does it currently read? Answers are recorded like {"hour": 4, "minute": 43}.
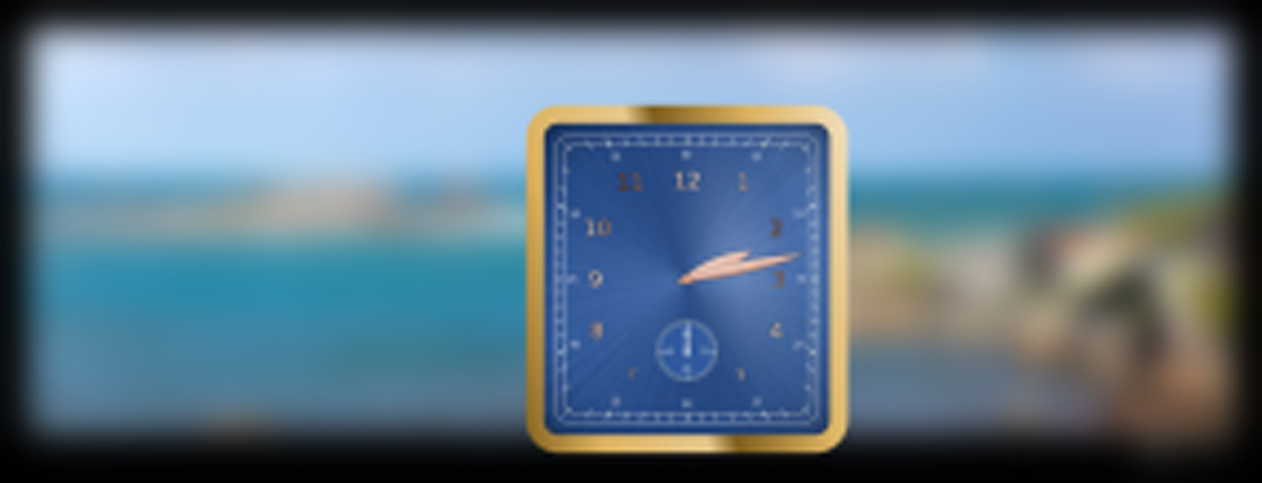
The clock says {"hour": 2, "minute": 13}
